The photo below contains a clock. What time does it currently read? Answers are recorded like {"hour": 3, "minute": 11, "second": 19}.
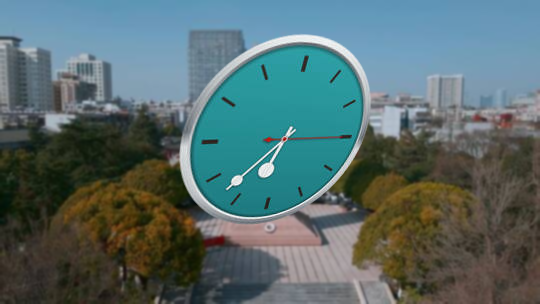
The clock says {"hour": 6, "minute": 37, "second": 15}
